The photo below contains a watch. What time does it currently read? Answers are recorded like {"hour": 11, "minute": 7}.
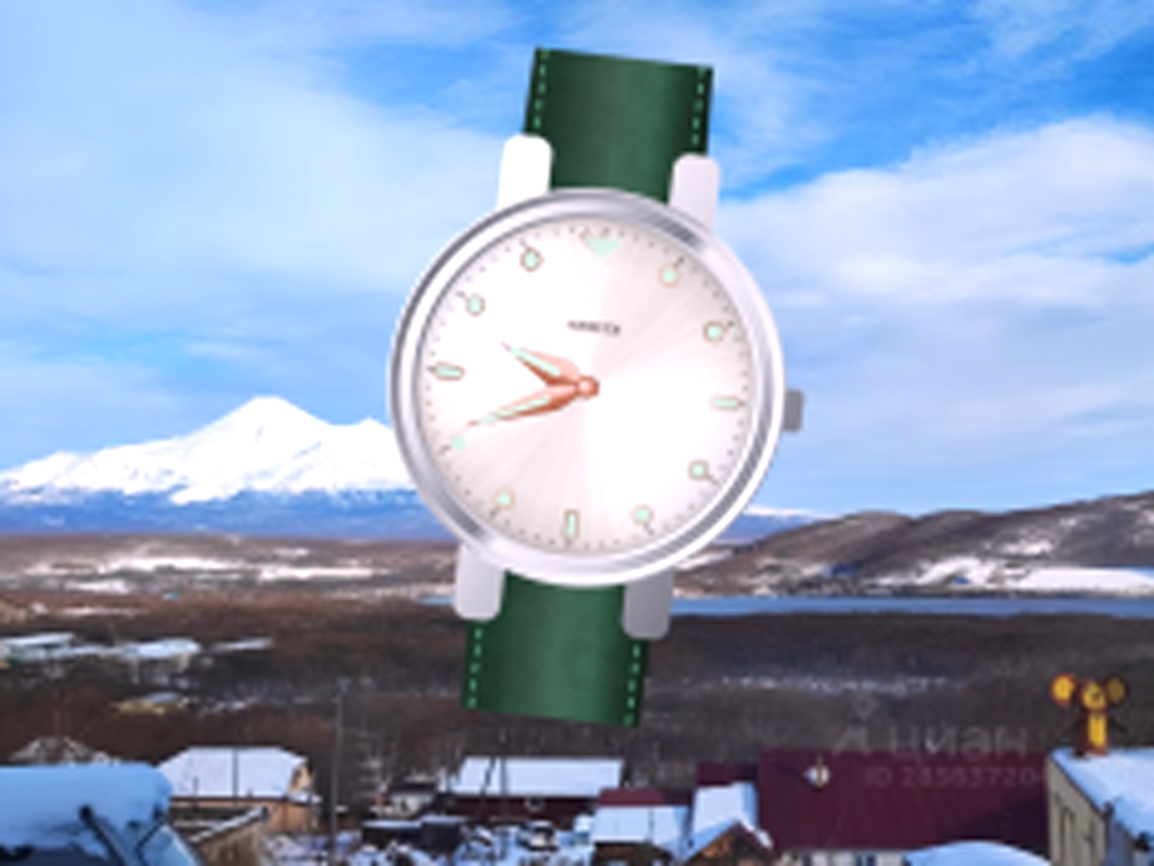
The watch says {"hour": 9, "minute": 41}
